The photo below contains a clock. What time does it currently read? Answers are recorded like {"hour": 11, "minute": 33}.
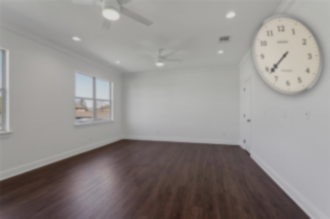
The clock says {"hour": 7, "minute": 38}
